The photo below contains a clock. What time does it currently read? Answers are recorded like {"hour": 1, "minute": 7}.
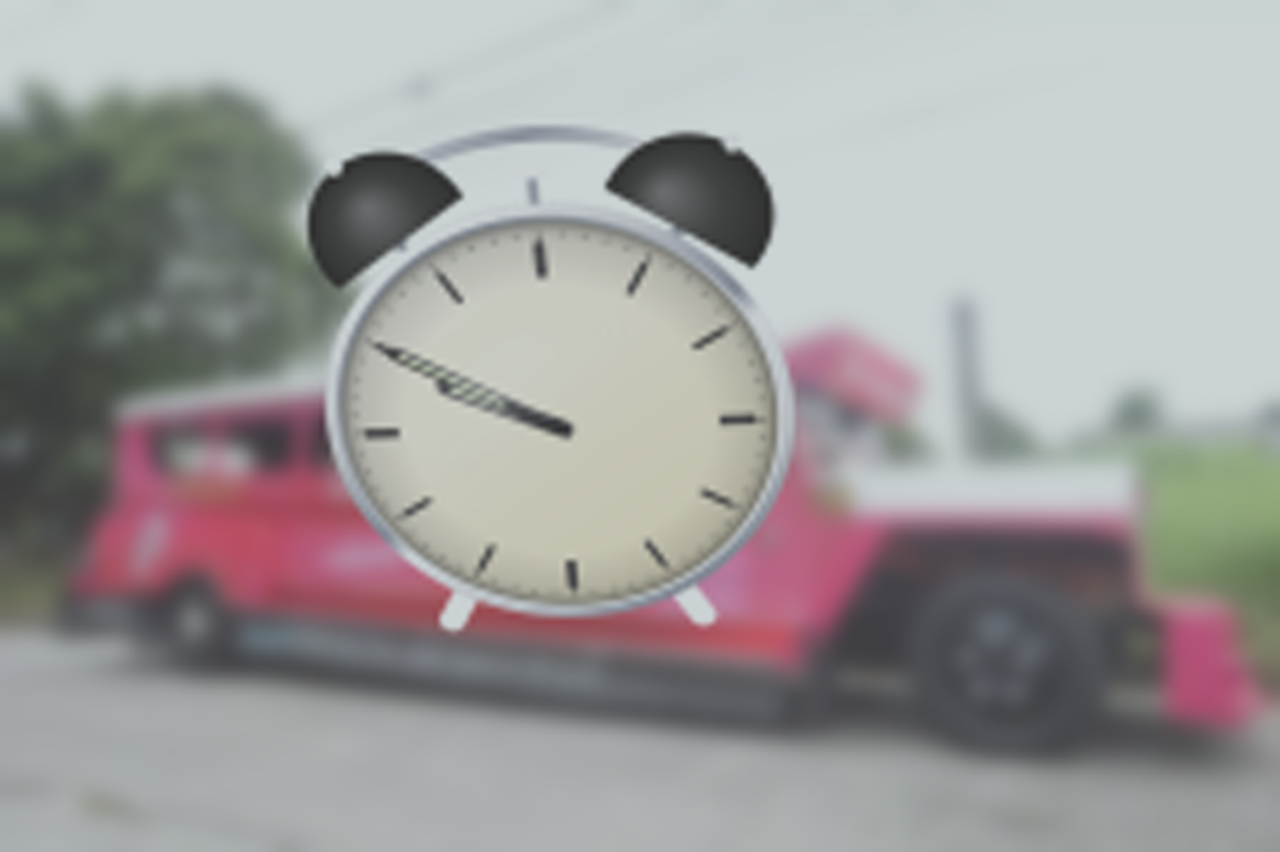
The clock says {"hour": 9, "minute": 50}
